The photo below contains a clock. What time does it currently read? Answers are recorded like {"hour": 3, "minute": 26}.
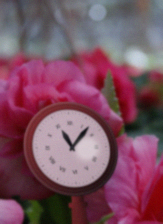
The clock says {"hour": 11, "minute": 7}
